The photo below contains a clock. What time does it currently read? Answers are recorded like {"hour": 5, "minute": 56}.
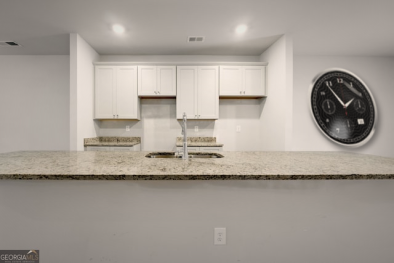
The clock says {"hour": 1, "minute": 54}
